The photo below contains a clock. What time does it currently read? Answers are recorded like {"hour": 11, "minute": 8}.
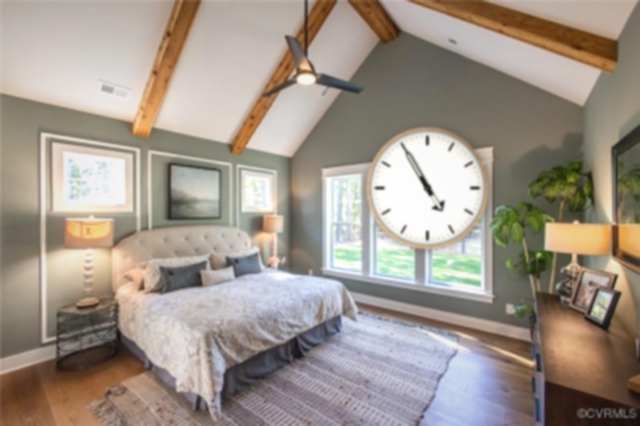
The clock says {"hour": 4, "minute": 55}
